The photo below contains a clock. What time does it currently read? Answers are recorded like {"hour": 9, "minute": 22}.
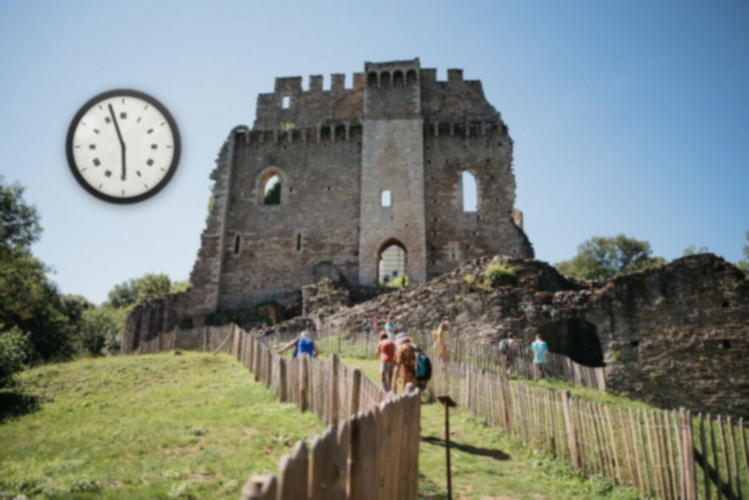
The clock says {"hour": 5, "minute": 57}
